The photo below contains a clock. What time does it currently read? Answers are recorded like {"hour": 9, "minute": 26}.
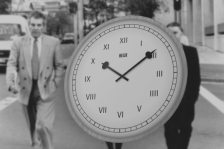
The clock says {"hour": 10, "minute": 9}
